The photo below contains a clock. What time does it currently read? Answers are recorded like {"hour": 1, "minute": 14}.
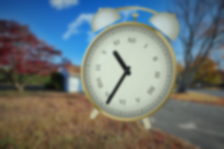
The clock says {"hour": 10, "minute": 34}
